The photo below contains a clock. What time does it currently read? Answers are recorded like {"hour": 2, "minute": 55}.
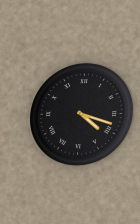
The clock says {"hour": 4, "minute": 18}
